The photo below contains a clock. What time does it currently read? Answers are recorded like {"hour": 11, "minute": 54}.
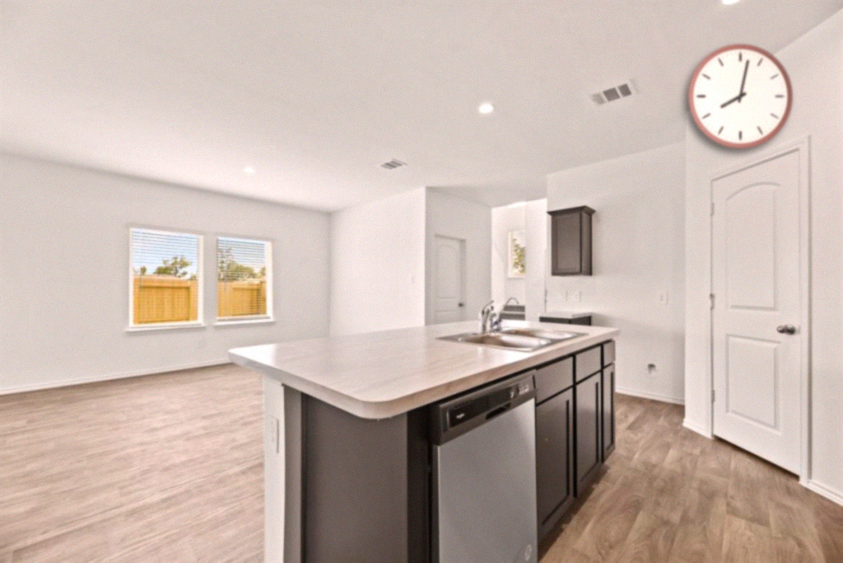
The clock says {"hour": 8, "minute": 2}
